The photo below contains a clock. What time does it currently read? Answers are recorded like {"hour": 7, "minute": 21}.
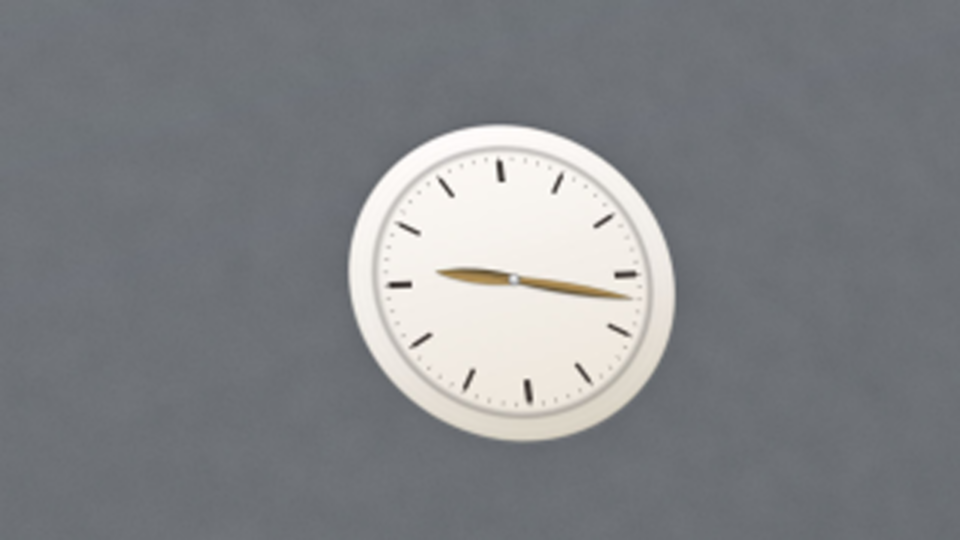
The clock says {"hour": 9, "minute": 17}
